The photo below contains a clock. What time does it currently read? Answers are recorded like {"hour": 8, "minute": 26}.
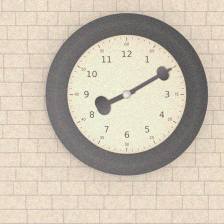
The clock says {"hour": 8, "minute": 10}
